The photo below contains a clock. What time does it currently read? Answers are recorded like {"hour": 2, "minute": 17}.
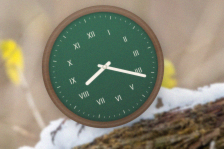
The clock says {"hour": 8, "minute": 21}
